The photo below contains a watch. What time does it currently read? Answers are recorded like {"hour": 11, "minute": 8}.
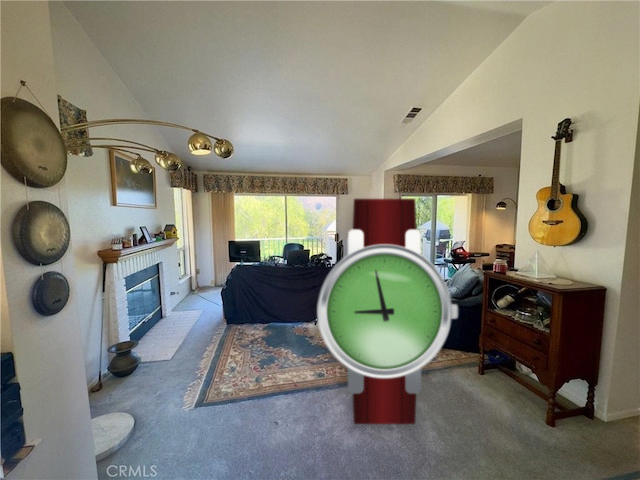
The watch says {"hour": 8, "minute": 58}
